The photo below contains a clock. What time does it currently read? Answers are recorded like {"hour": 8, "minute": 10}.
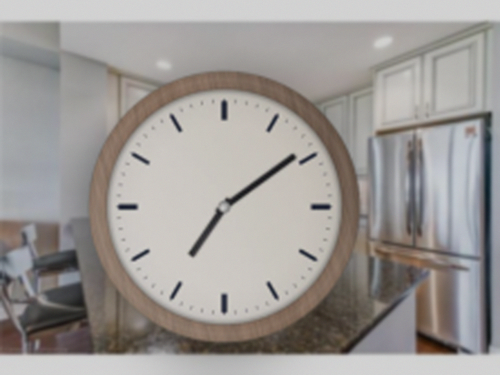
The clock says {"hour": 7, "minute": 9}
